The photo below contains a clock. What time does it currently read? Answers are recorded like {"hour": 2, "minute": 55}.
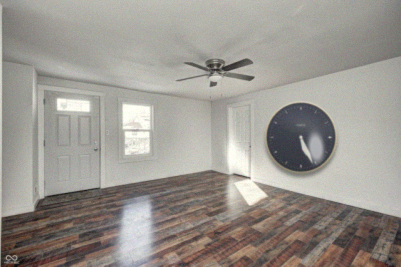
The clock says {"hour": 5, "minute": 26}
